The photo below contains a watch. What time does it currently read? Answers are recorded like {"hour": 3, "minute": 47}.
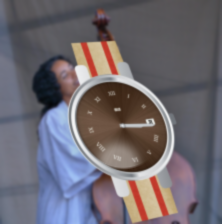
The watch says {"hour": 3, "minute": 16}
